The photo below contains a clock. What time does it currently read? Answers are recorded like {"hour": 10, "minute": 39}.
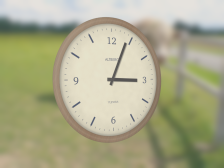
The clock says {"hour": 3, "minute": 4}
